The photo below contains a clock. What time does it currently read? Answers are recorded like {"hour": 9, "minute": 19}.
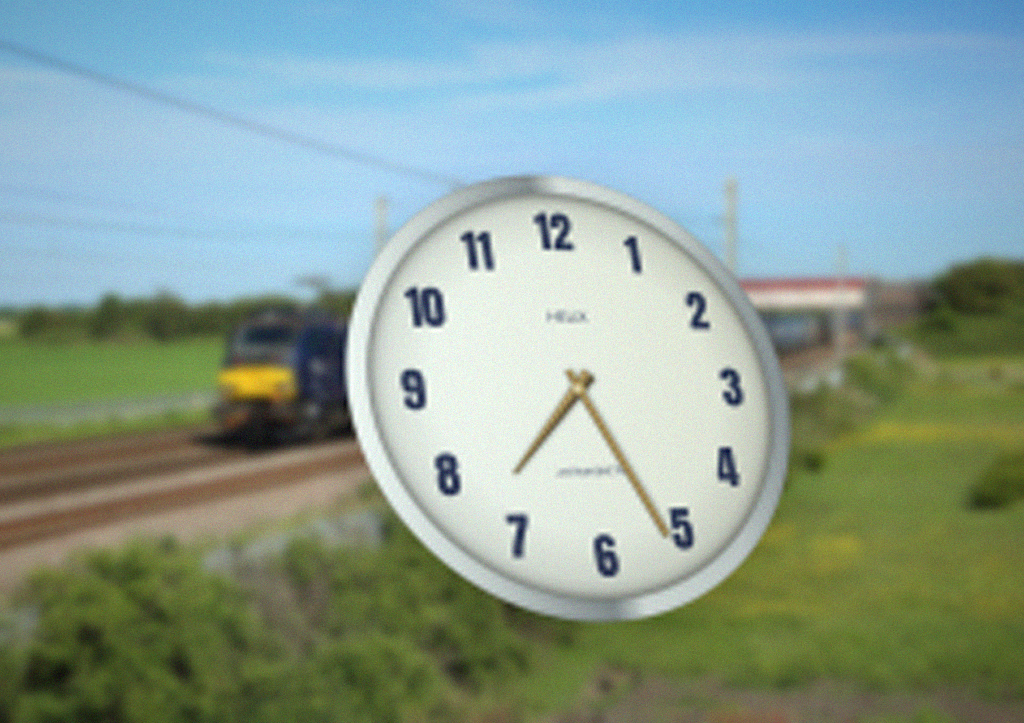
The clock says {"hour": 7, "minute": 26}
